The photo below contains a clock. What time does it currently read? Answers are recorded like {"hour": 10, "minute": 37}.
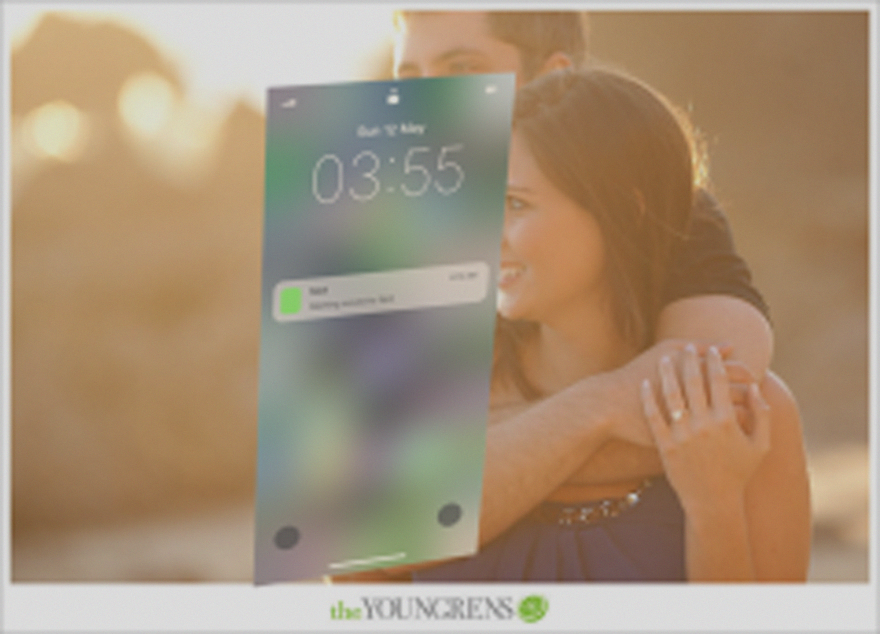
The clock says {"hour": 3, "minute": 55}
